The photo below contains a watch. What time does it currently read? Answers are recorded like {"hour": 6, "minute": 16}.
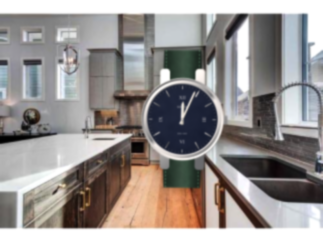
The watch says {"hour": 12, "minute": 4}
